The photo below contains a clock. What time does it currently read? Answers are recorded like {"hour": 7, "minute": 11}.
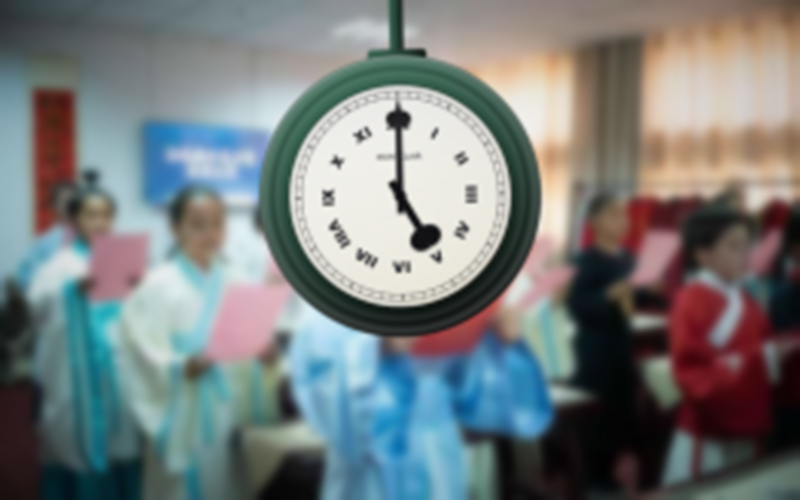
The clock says {"hour": 5, "minute": 0}
